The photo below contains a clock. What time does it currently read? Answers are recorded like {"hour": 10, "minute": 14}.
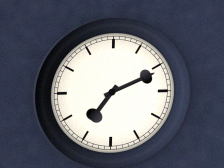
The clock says {"hour": 7, "minute": 11}
